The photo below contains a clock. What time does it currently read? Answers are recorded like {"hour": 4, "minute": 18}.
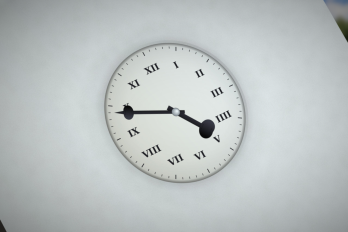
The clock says {"hour": 4, "minute": 49}
